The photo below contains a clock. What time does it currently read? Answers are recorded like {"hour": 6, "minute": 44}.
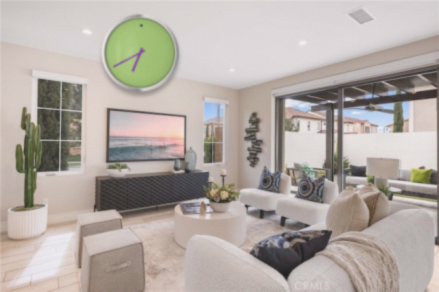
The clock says {"hour": 6, "minute": 40}
